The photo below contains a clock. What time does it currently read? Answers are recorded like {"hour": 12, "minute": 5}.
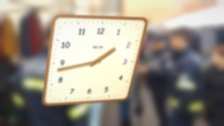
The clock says {"hour": 1, "minute": 43}
